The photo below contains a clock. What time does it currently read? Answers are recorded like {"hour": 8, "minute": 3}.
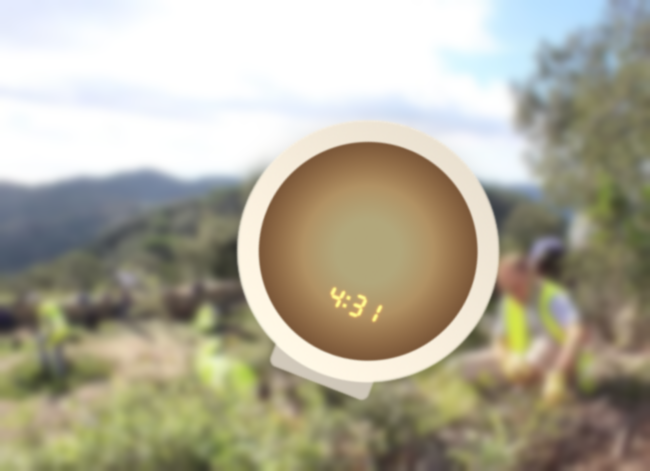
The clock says {"hour": 4, "minute": 31}
